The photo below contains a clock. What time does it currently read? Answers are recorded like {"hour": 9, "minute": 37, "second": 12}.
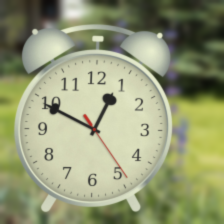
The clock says {"hour": 12, "minute": 49, "second": 24}
